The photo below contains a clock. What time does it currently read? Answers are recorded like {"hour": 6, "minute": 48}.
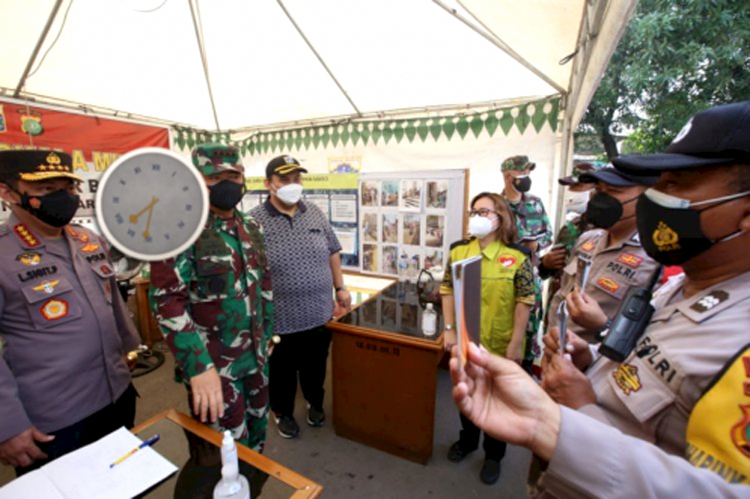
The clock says {"hour": 7, "minute": 31}
